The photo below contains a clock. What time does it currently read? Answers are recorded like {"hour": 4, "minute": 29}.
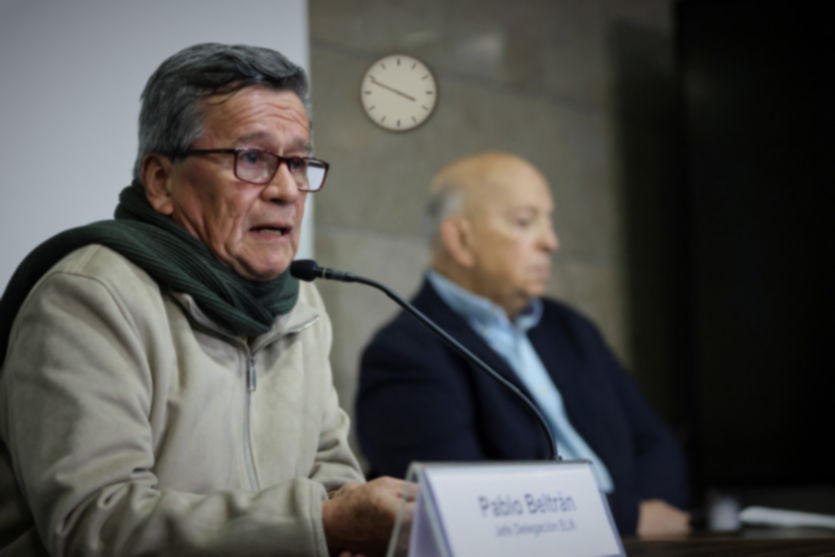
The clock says {"hour": 3, "minute": 49}
